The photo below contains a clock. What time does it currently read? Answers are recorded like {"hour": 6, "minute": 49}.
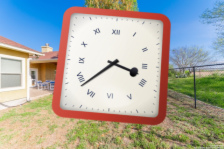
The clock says {"hour": 3, "minute": 38}
